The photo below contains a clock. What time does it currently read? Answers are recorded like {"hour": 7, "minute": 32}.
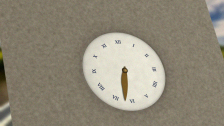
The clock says {"hour": 6, "minute": 32}
